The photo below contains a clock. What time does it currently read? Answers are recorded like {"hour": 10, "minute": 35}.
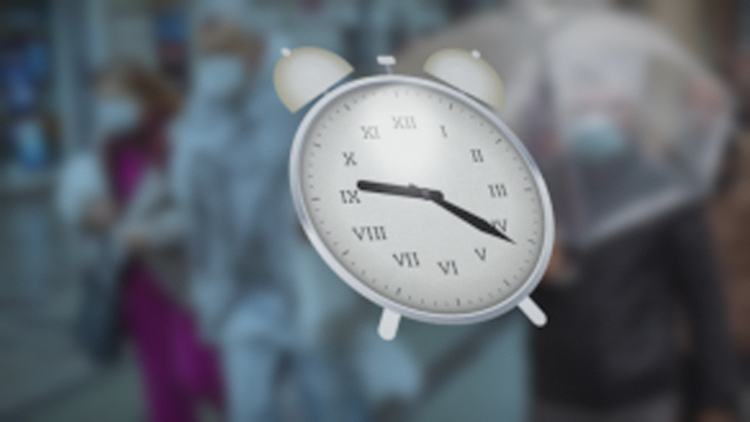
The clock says {"hour": 9, "minute": 21}
